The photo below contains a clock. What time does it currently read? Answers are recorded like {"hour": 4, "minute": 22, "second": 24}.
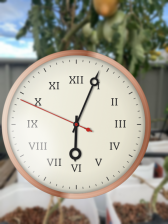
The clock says {"hour": 6, "minute": 3, "second": 49}
